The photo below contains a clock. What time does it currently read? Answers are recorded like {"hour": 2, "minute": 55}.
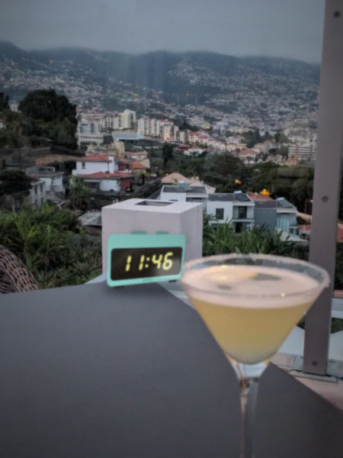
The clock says {"hour": 11, "minute": 46}
